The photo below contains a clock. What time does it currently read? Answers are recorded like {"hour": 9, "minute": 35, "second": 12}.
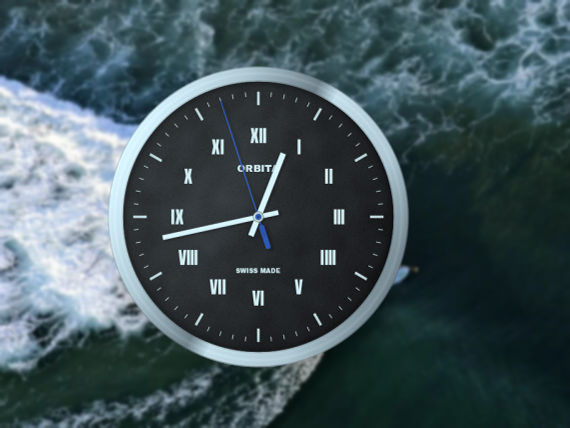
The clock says {"hour": 12, "minute": 42, "second": 57}
